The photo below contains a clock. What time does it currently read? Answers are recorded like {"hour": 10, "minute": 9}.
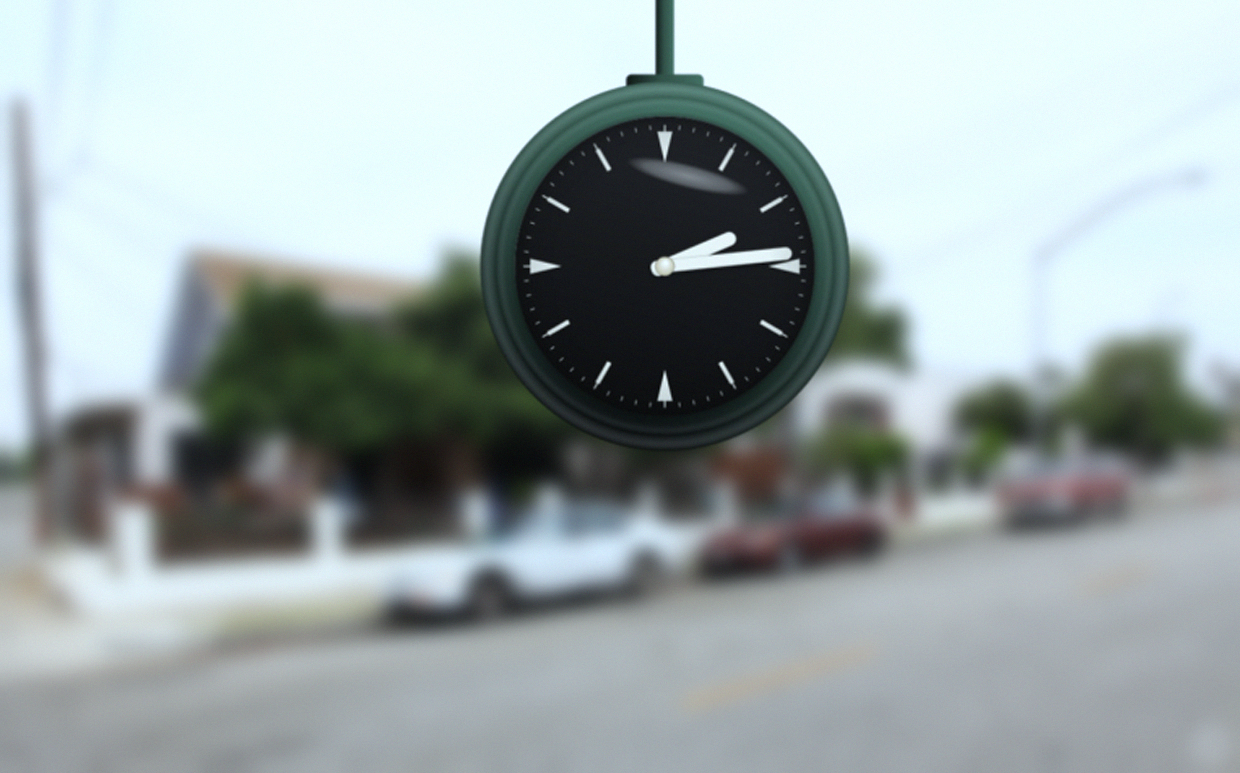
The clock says {"hour": 2, "minute": 14}
